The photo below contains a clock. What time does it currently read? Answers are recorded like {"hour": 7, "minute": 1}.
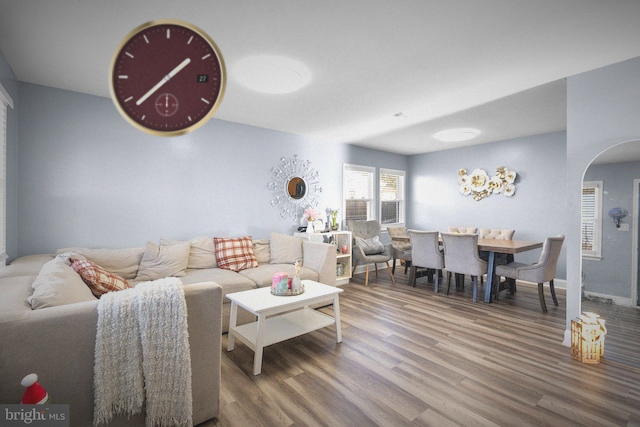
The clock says {"hour": 1, "minute": 38}
